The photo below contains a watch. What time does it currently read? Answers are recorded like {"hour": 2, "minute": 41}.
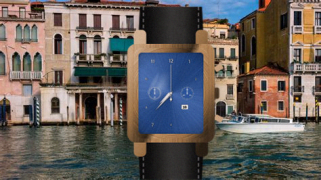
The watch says {"hour": 7, "minute": 37}
